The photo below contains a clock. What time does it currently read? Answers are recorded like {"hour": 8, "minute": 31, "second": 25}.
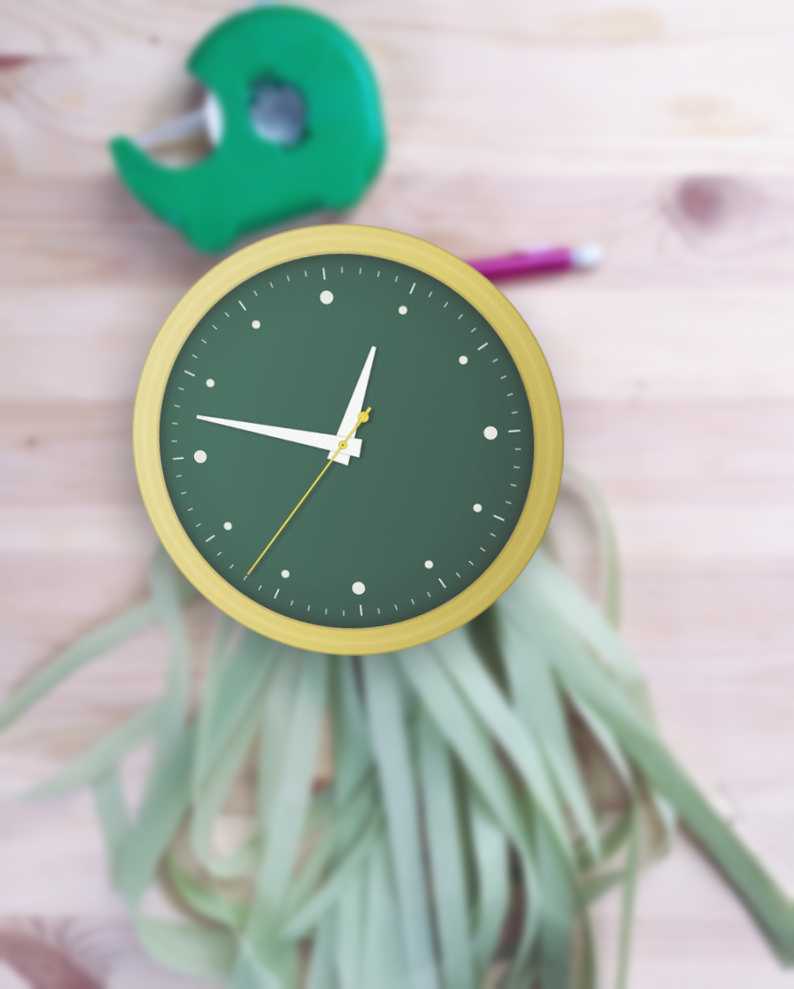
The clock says {"hour": 12, "minute": 47, "second": 37}
